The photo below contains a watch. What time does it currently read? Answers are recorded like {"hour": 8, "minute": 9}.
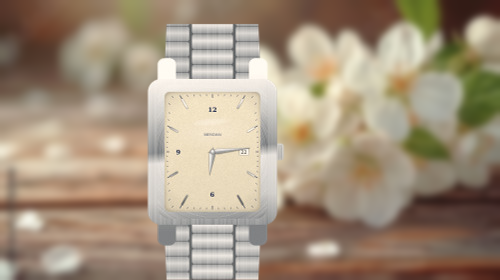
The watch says {"hour": 6, "minute": 14}
